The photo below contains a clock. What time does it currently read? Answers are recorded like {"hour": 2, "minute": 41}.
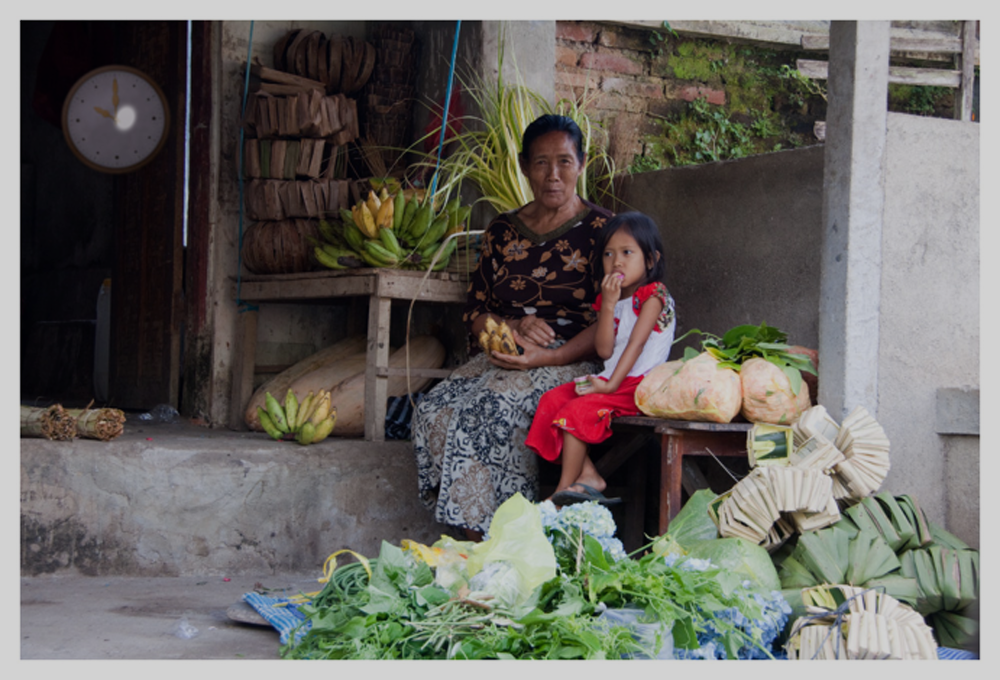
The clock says {"hour": 10, "minute": 0}
